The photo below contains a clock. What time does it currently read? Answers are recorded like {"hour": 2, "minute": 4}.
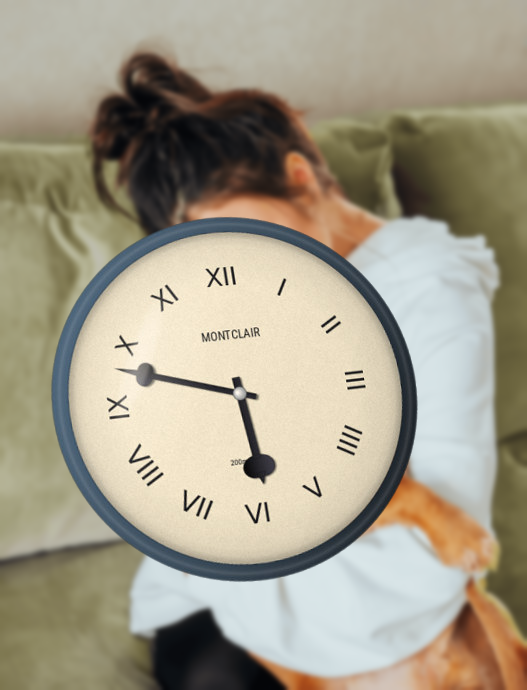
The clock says {"hour": 5, "minute": 48}
